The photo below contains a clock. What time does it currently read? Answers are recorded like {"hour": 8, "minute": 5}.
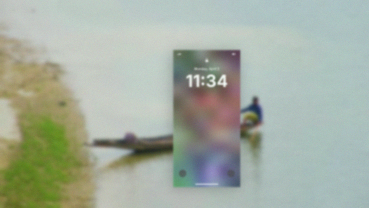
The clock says {"hour": 11, "minute": 34}
